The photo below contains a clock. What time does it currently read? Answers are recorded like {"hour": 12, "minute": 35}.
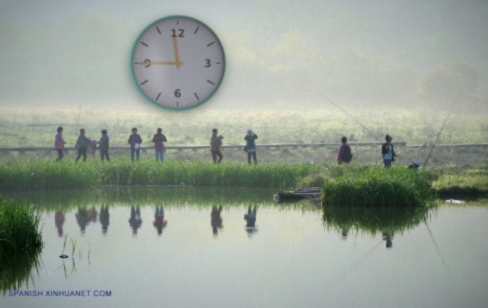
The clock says {"hour": 11, "minute": 45}
